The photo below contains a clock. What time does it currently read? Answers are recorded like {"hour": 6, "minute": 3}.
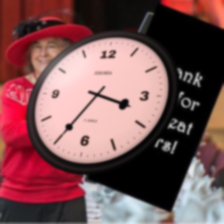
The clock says {"hour": 3, "minute": 35}
